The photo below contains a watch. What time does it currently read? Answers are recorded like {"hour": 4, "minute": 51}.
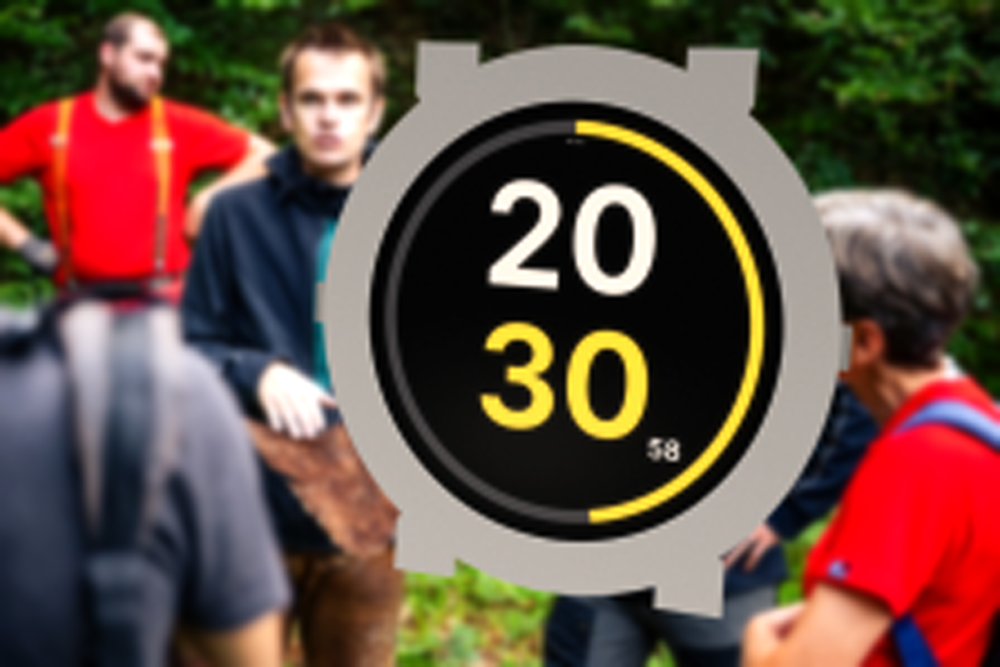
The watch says {"hour": 20, "minute": 30}
